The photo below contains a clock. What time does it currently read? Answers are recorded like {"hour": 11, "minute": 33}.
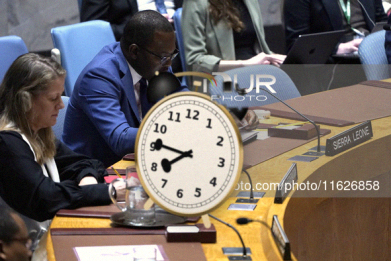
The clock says {"hour": 7, "minute": 46}
